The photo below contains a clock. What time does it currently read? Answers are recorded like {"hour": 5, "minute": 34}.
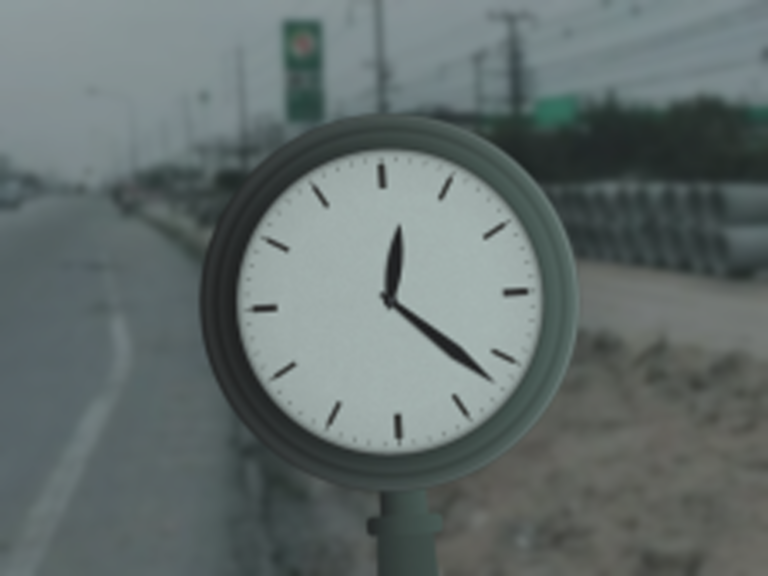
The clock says {"hour": 12, "minute": 22}
